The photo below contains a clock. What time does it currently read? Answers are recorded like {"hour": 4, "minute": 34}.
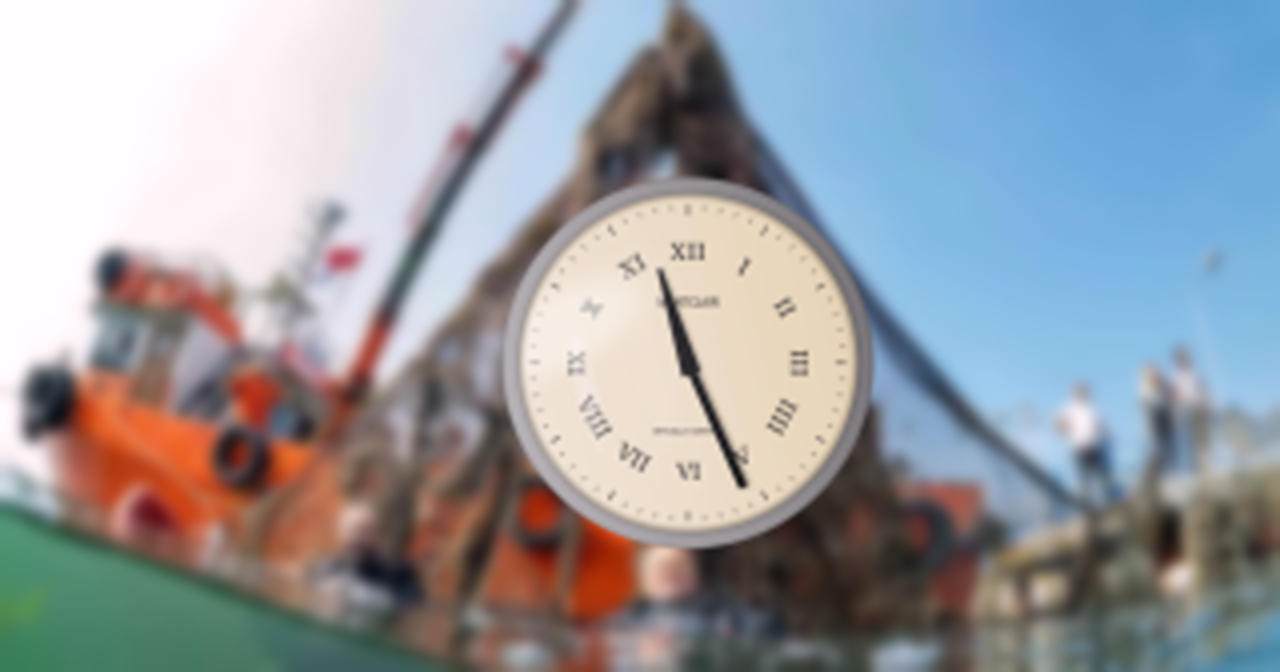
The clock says {"hour": 11, "minute": 26}
